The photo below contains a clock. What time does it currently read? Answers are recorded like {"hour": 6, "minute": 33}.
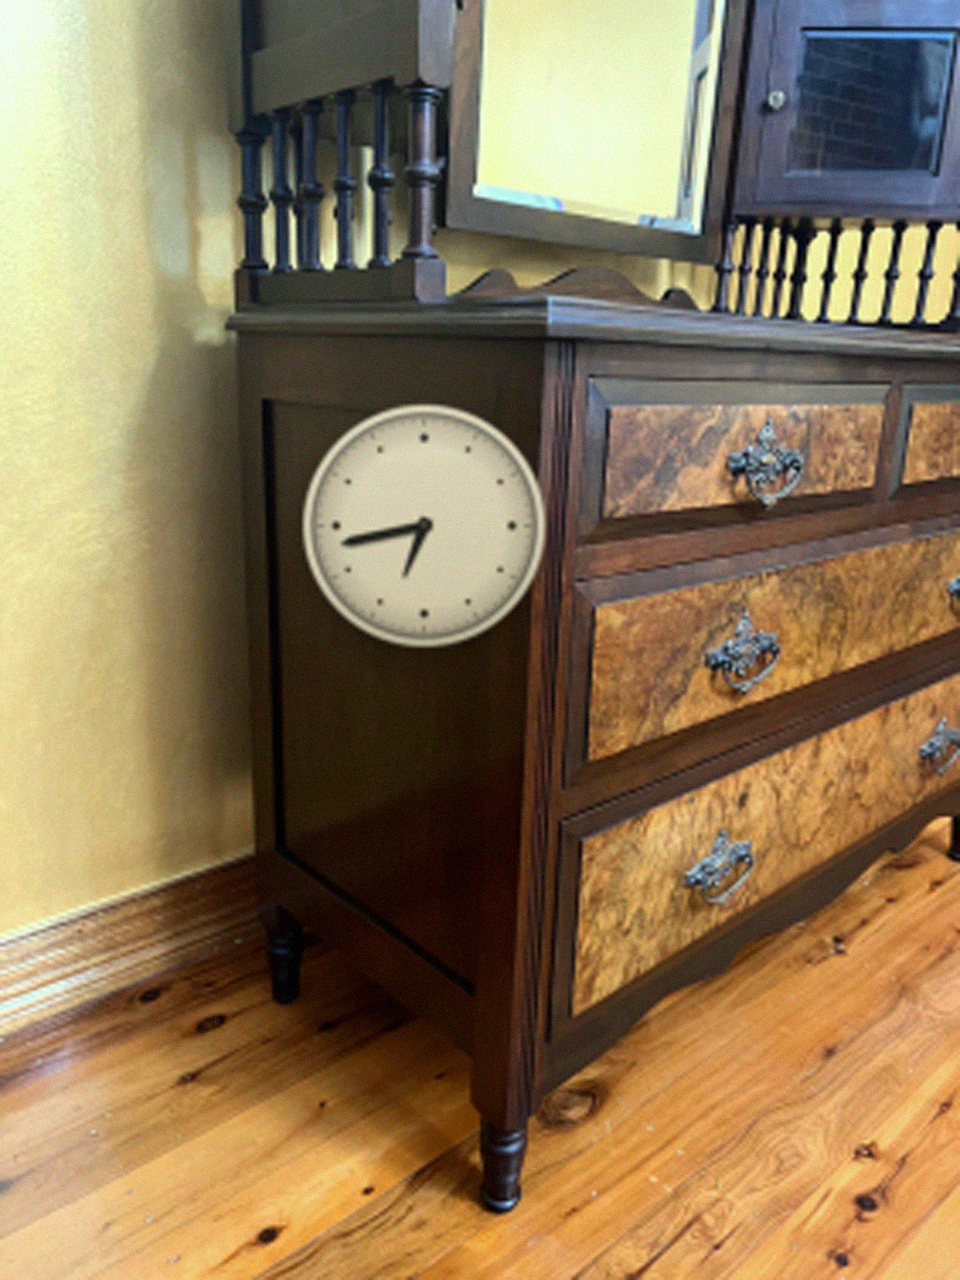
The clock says {"hour": 6, "minute": 43}
